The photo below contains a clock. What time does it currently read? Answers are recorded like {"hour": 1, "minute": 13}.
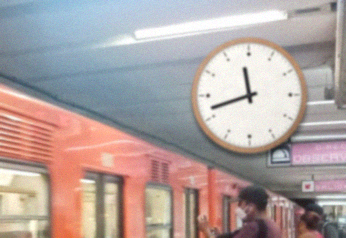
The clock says {"hour": 11, "minute": 42}
